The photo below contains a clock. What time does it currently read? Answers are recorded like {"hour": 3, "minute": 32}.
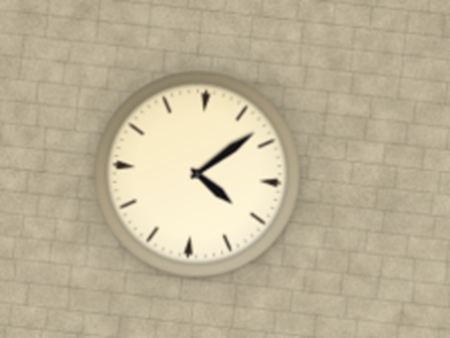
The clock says {"hour": 4, "minute": 8}
